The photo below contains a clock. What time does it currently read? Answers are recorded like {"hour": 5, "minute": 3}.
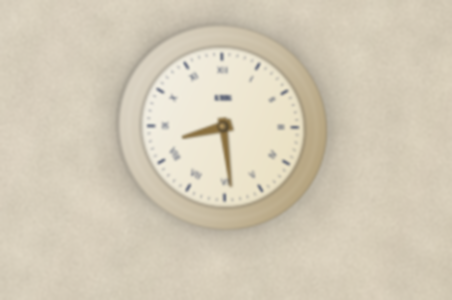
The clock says {"hour": 8, "minute": 29}
